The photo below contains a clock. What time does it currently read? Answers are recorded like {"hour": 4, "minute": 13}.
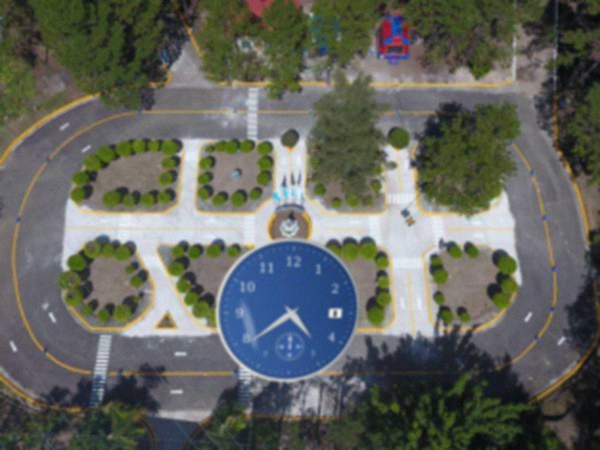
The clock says {"hour": 4, "minute": 39}
